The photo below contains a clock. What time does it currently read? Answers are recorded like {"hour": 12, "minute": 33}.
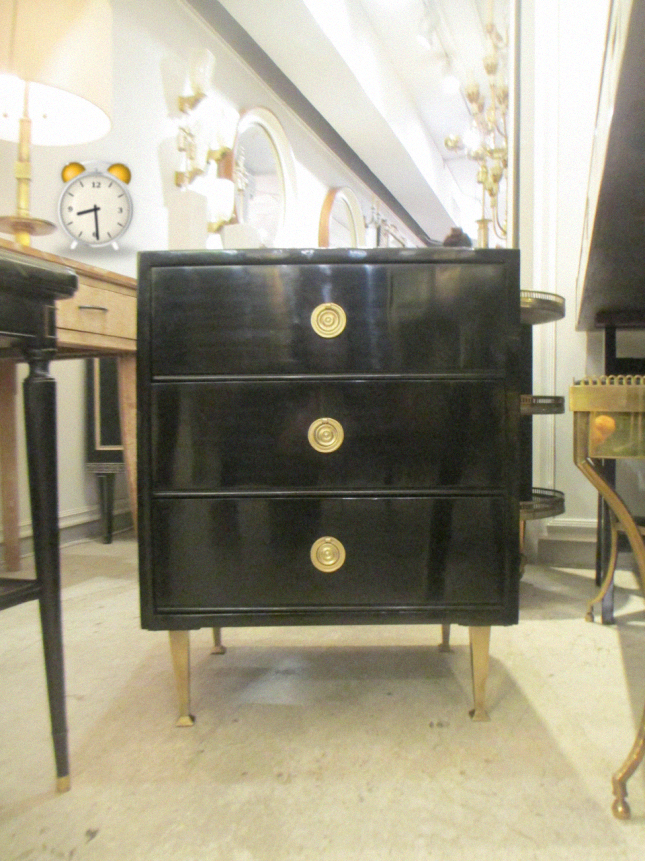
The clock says {"hour": 8, "minute": 29}
